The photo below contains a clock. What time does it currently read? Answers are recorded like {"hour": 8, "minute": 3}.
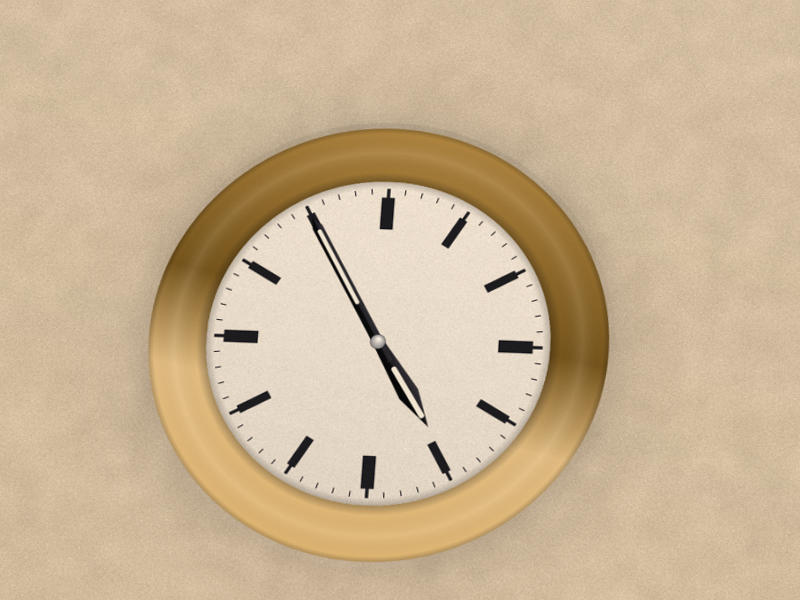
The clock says {"hour": 4, "minute": 55}
